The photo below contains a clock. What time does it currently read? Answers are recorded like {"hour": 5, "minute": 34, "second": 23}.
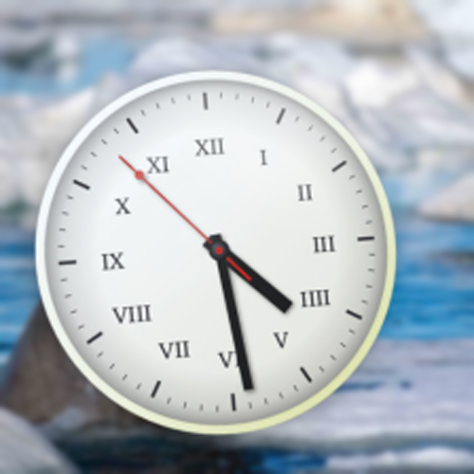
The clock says {"hour": 4, "minute": 28, "second": 53}
